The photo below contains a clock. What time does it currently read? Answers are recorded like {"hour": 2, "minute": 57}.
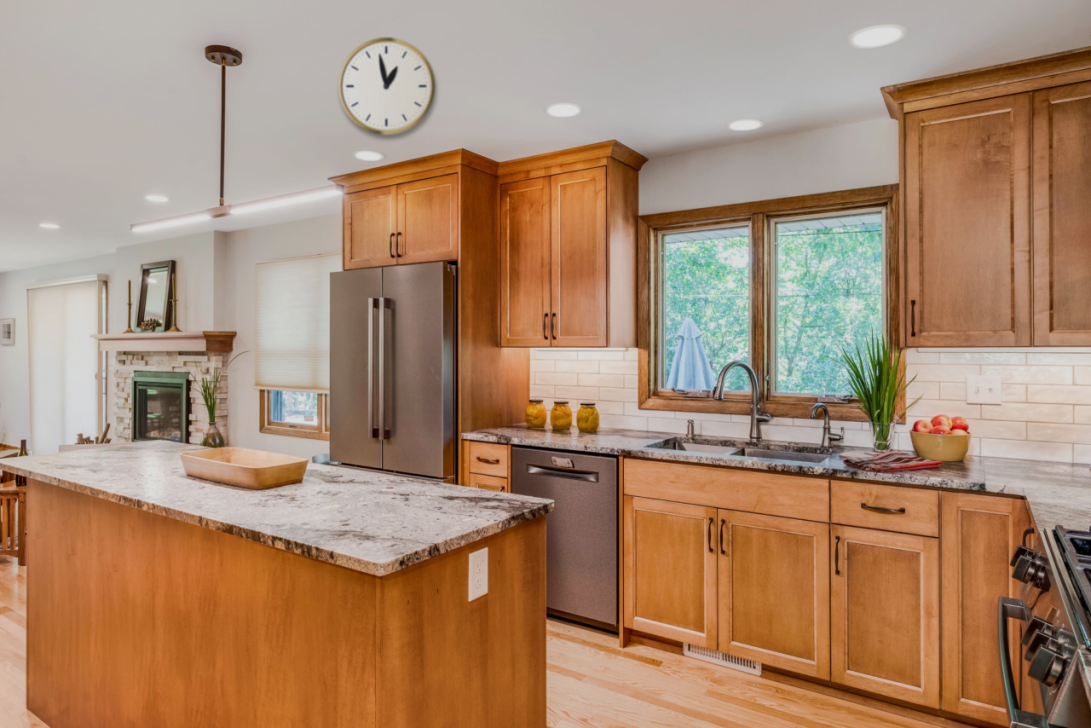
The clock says {"hour": 12, "minute": 58}
